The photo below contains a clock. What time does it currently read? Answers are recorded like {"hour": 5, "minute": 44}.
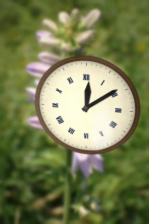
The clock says {"hour": 12, "minute": 9}
